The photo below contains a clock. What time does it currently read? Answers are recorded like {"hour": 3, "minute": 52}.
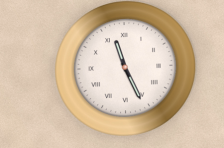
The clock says {"hour": 11, "minute": 26}
